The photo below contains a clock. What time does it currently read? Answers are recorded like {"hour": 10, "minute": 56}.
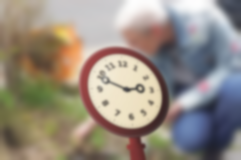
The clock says {"hour": 2, "minute": 49}
